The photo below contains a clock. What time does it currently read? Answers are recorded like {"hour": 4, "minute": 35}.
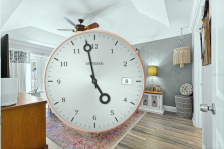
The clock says {"hour": 4, "minute": 58}
